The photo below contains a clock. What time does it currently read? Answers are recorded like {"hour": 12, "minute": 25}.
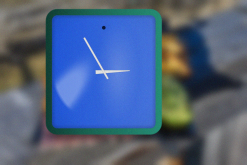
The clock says {"hour": 2, "minute": 55}
